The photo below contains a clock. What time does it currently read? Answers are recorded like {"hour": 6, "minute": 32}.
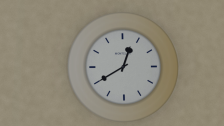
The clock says {"hour": 12, "minute": 40}
